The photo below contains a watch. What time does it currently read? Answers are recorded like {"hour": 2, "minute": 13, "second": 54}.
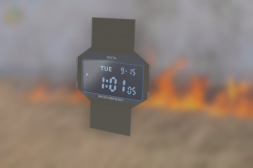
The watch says {"hour": 1, "minute": 1, "second": 5}
